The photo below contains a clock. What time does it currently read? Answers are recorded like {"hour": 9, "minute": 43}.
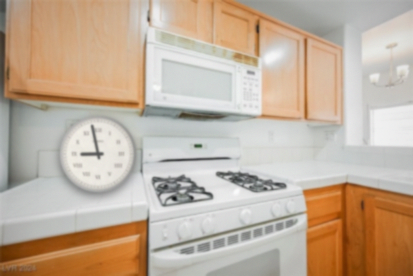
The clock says {"hour": 8, "minute": 58}
